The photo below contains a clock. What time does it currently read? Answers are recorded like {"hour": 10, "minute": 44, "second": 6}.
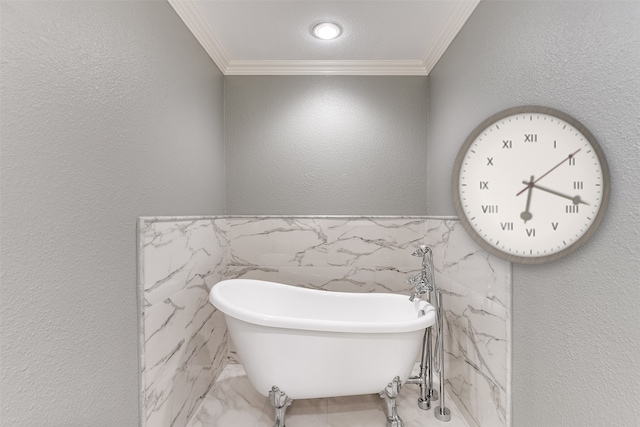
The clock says {"hour": 6, "minute": 18, "second": 9}
